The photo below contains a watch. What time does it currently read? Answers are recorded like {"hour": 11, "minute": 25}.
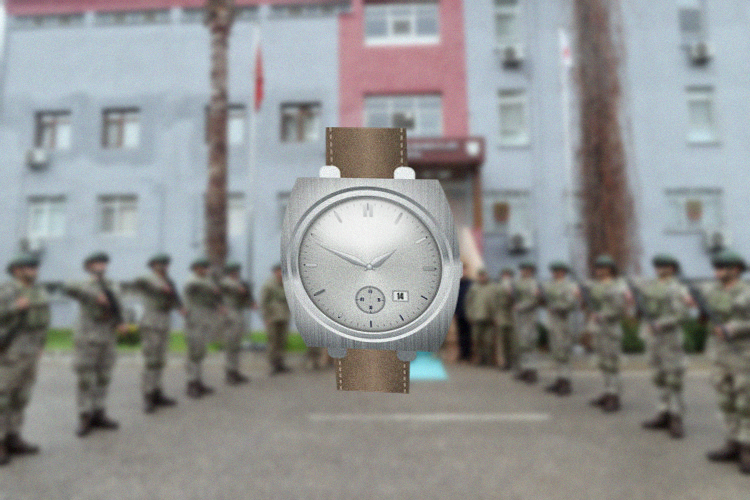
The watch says {"hour": 1, "minute": 49}
